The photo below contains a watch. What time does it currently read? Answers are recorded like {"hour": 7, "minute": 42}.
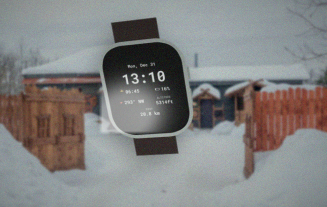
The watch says {"hour": 13, "minute": 10}
